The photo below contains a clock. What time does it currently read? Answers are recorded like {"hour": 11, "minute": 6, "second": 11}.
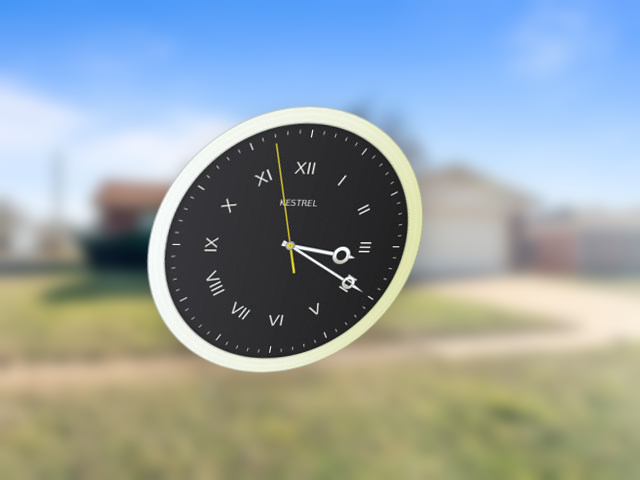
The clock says {"hour": 3, "minute": 19, "second": 57}
